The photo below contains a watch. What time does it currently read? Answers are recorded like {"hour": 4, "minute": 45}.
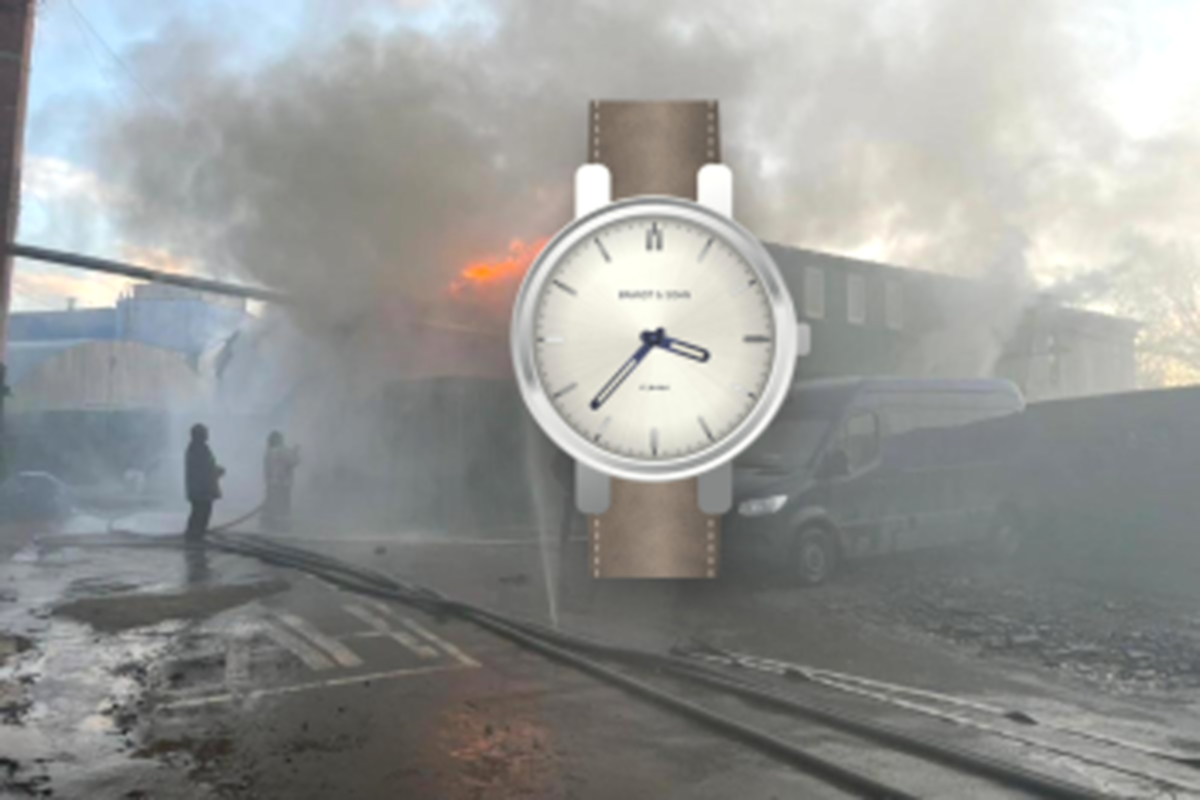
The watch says {"hour": 3, "minute": 37}
